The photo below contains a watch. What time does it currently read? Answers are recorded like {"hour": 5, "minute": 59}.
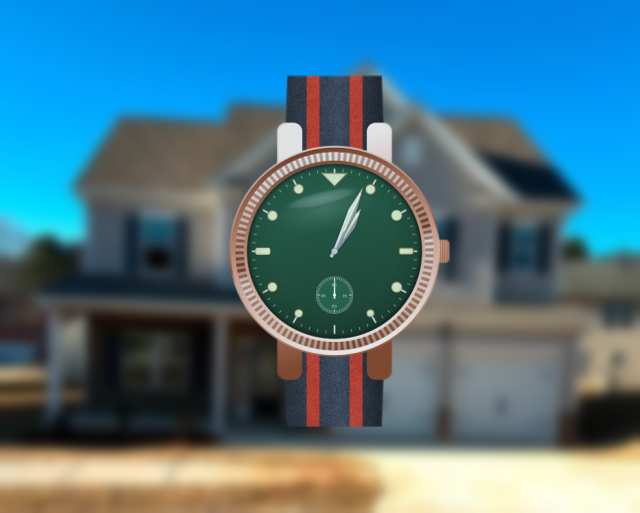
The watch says {"hour": 1, "minute": 4}
